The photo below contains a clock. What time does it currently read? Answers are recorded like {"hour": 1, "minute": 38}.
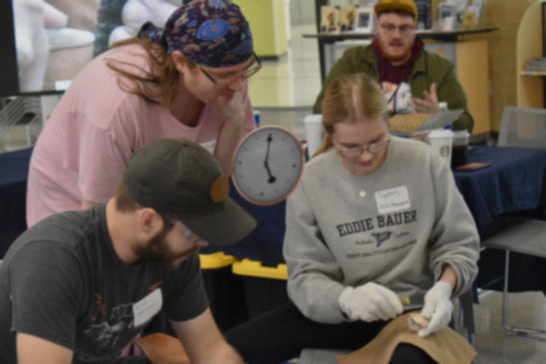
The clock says {"hour": 5, "minute": 0}
